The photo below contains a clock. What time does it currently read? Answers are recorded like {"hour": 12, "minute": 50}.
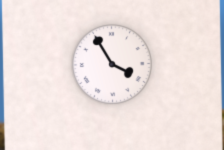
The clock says {"hour": 3, "minute": 55}
